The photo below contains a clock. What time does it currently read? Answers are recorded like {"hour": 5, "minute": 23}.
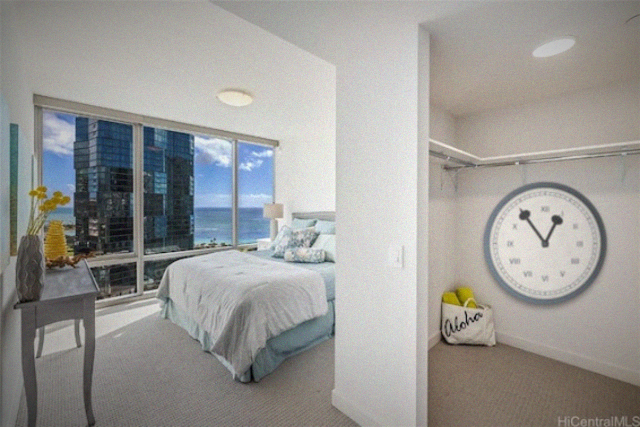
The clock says {"hour": 12, "minute": 54}
